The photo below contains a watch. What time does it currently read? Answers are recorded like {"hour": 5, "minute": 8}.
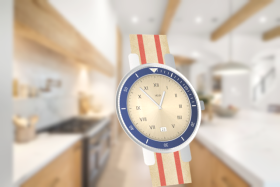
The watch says {"hour": 12, "minute": 53}
